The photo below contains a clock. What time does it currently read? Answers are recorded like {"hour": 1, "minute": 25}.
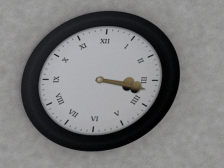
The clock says {"hour": 3, "minute": 17}
